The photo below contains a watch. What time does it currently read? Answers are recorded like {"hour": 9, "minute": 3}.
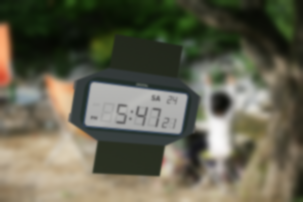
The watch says {"hour": 5, "minute": 47}
